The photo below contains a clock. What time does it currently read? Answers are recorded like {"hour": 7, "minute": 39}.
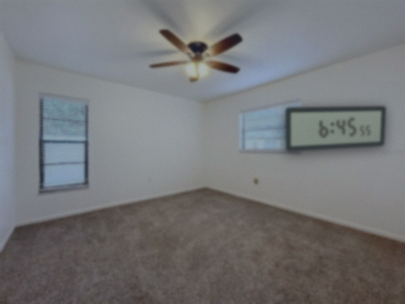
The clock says {"hour": 6, "minute": 45}
